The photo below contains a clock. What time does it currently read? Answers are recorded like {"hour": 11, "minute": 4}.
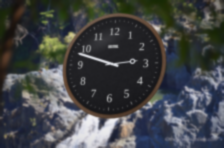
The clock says {"hour": 2, "minute": 48}
